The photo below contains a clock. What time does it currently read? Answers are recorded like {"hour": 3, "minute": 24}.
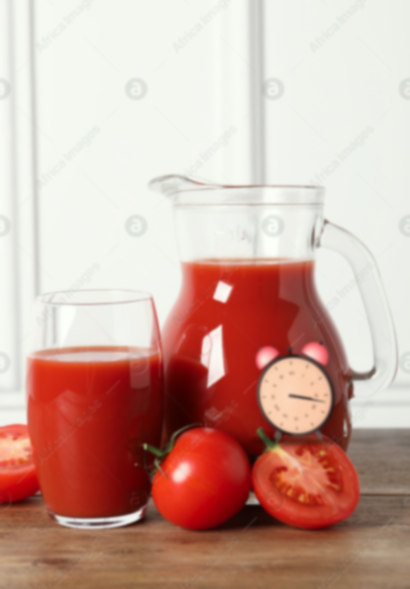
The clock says {"hour": 3, "minute": 17}
